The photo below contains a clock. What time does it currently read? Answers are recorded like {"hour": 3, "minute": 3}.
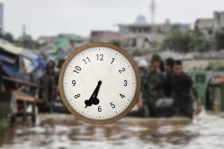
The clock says {"hour": 6, "minute": 35}
